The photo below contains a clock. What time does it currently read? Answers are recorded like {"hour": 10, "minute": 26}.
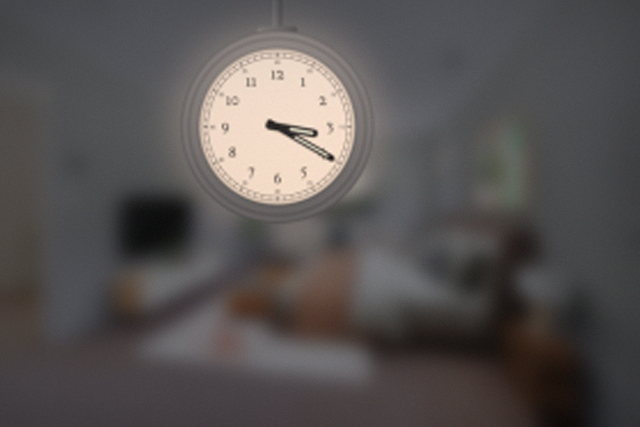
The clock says {"hour": 3, "minute": 20}
